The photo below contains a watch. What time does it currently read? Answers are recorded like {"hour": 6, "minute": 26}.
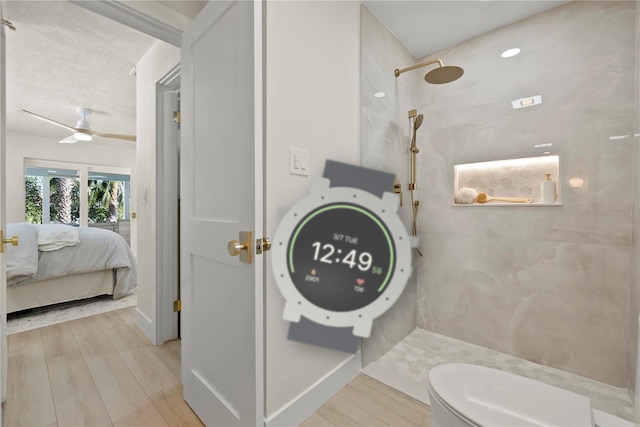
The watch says {"hour": 12, "minute": 49}
